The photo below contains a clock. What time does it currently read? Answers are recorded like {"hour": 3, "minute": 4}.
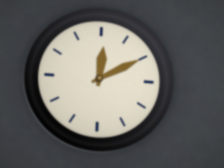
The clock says {"hour": 12, "minute": 10}
